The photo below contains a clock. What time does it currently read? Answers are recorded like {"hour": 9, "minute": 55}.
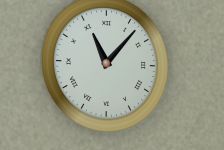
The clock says {"hour": 11, "minute": 7}
